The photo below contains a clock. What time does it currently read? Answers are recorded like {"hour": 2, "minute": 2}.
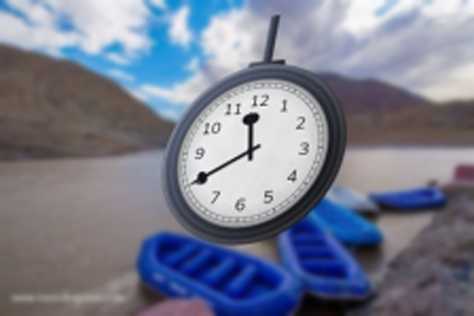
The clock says {"hour": 11, "minute": 40}
